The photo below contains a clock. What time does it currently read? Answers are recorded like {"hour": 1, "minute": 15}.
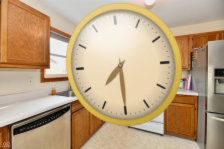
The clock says {"hour": 7, "minute": 30}
